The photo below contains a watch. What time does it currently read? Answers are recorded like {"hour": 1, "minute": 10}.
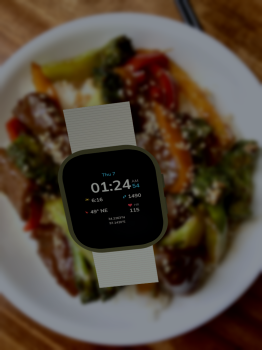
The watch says {"hour": 1, "minute": 24}
